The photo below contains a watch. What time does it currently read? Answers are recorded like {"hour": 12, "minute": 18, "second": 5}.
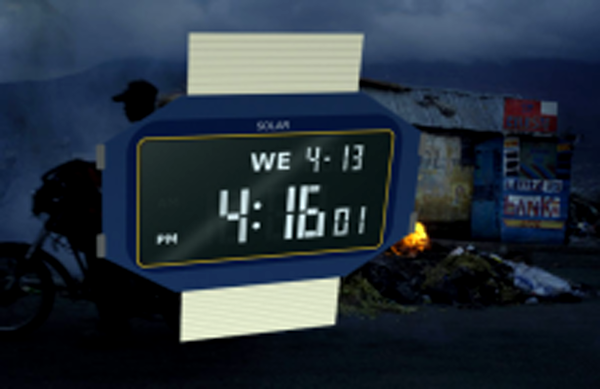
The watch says {"hour": 4, "minute": 16, "second": 1}
